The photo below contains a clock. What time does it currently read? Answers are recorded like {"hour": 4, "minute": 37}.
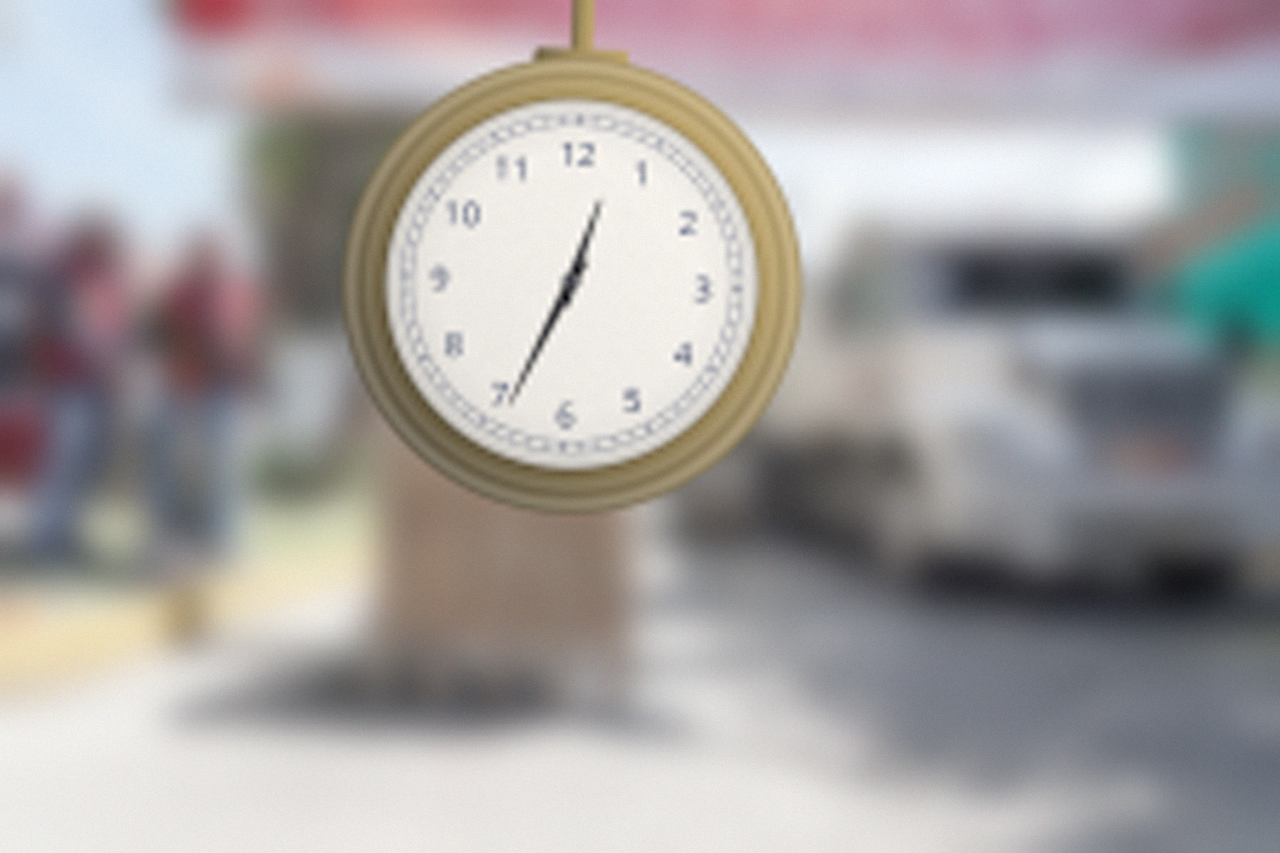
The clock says {"hour": 12, "minute": 34}
